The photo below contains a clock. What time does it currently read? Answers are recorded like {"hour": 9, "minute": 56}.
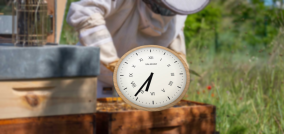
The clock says {"hour": 6, "minute": 36}
